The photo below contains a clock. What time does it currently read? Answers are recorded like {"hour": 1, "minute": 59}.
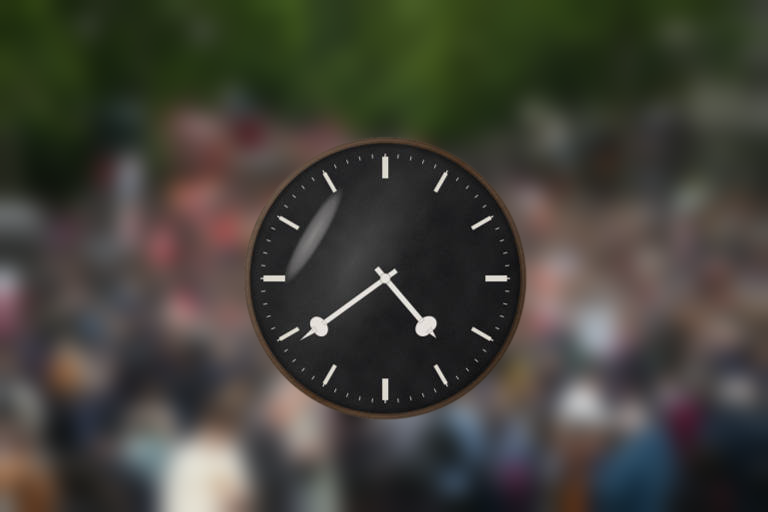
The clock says {"hour": 4, "minute": 39}
